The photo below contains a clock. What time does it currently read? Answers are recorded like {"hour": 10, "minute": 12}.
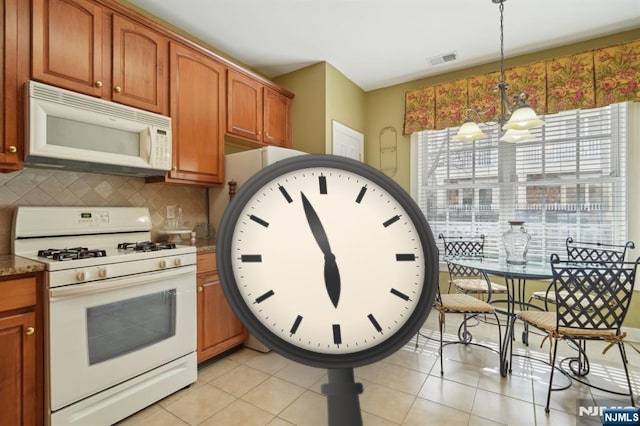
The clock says {"hour": 5, "minute": 57}
